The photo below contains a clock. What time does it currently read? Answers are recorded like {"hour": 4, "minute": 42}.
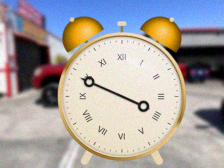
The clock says {"hour": 3, "minute": 49}
